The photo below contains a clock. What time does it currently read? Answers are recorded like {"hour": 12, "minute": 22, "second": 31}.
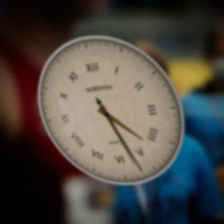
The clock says {"hour": 4, "minute": 27, "second": 27}
